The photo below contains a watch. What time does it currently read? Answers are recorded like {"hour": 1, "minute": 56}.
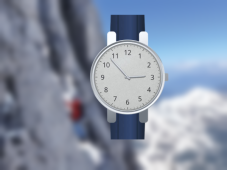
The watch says {"hour": 2, "minute": 53}
